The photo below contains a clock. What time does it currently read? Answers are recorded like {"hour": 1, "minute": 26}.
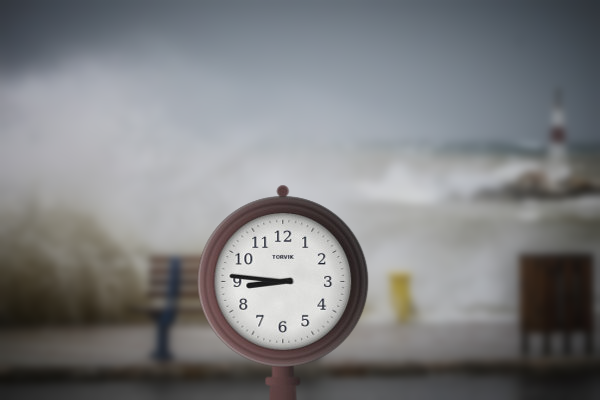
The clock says {"hour": 8, "minute": 46}
